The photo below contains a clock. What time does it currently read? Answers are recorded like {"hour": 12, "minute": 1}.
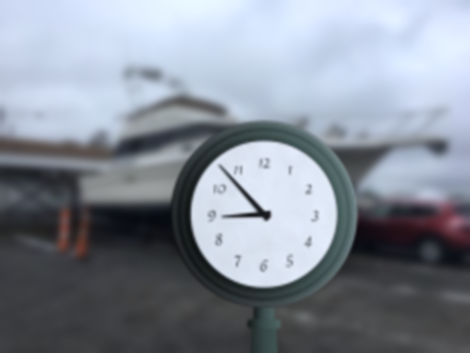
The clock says {"hour": 8, "minute": 53}
